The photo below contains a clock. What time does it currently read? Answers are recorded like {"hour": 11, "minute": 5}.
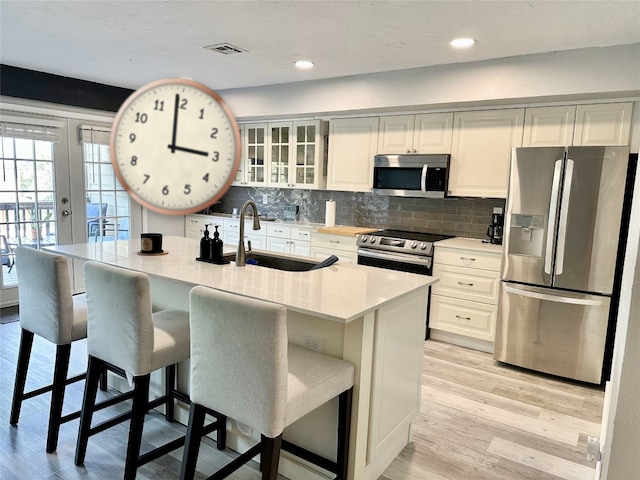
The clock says {"hour": 2, "minute": 59}
